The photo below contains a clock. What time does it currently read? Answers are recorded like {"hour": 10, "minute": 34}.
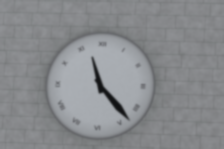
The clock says {"hour": 11, "minute": 23}
